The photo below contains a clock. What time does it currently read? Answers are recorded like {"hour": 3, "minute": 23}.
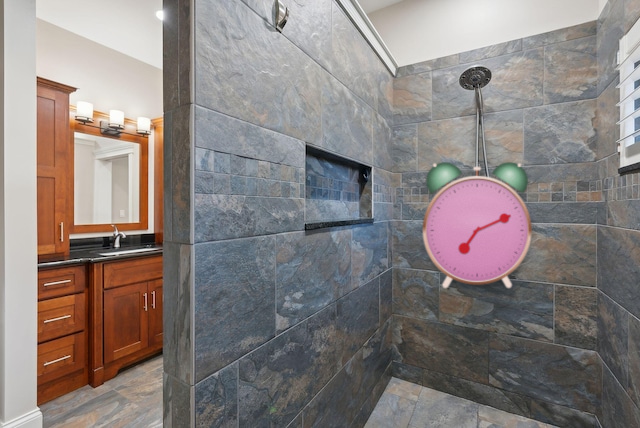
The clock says {"hour": 7, "minute": 11}
